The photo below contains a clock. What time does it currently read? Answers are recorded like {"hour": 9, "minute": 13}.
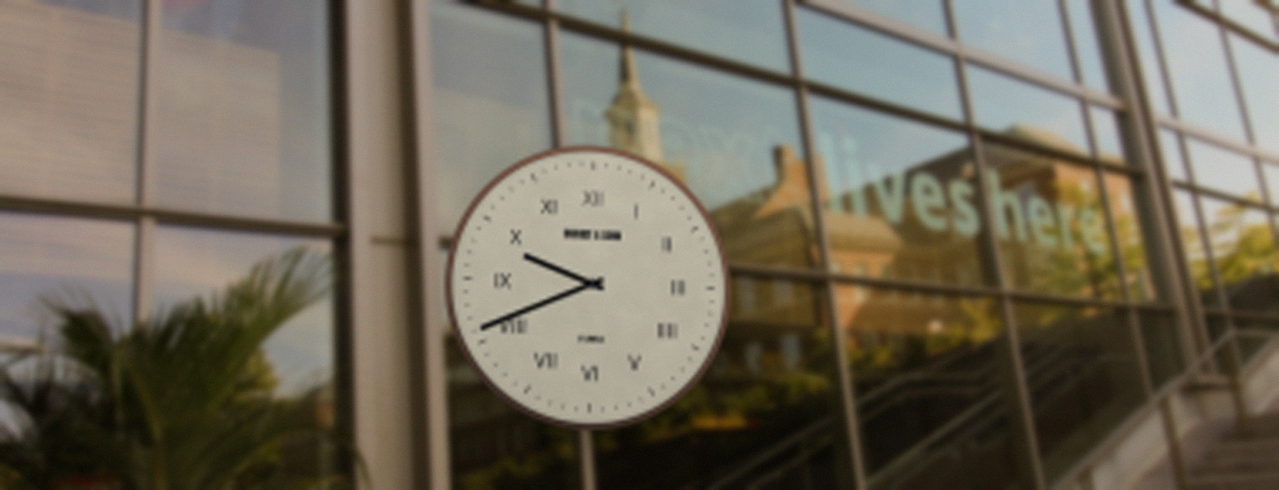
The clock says {"hour": 9, "minute": 41}
